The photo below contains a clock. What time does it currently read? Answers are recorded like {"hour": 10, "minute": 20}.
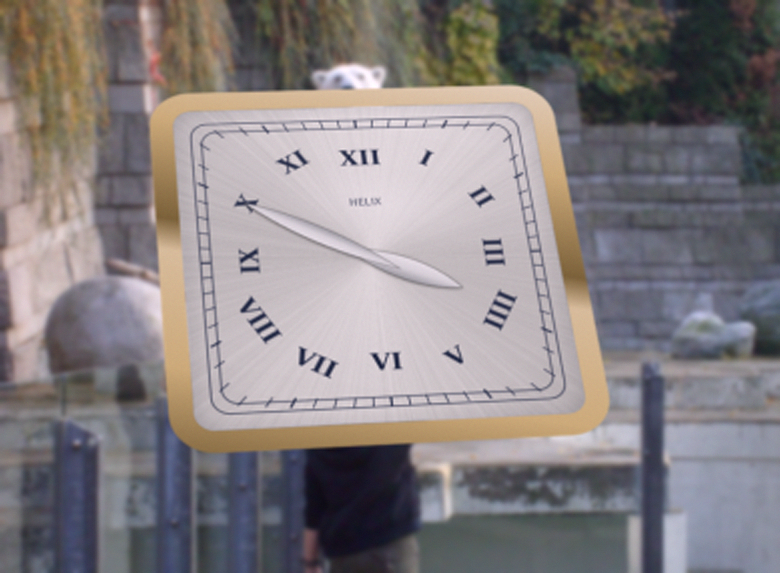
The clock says {"hour": 3, "minute": 50}
